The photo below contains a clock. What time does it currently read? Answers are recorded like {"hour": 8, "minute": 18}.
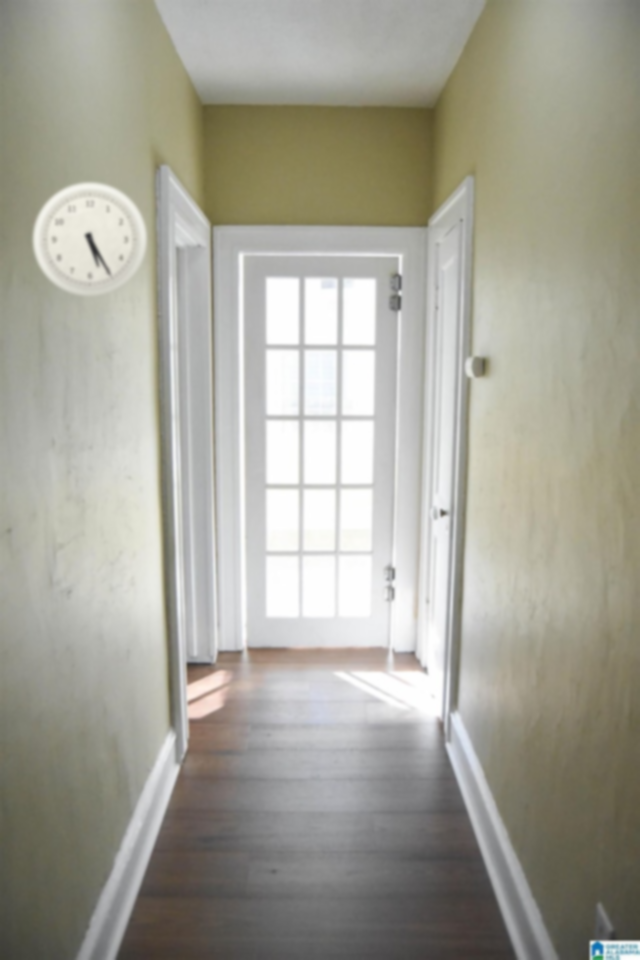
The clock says {"hour": 5, "minute": 25}
